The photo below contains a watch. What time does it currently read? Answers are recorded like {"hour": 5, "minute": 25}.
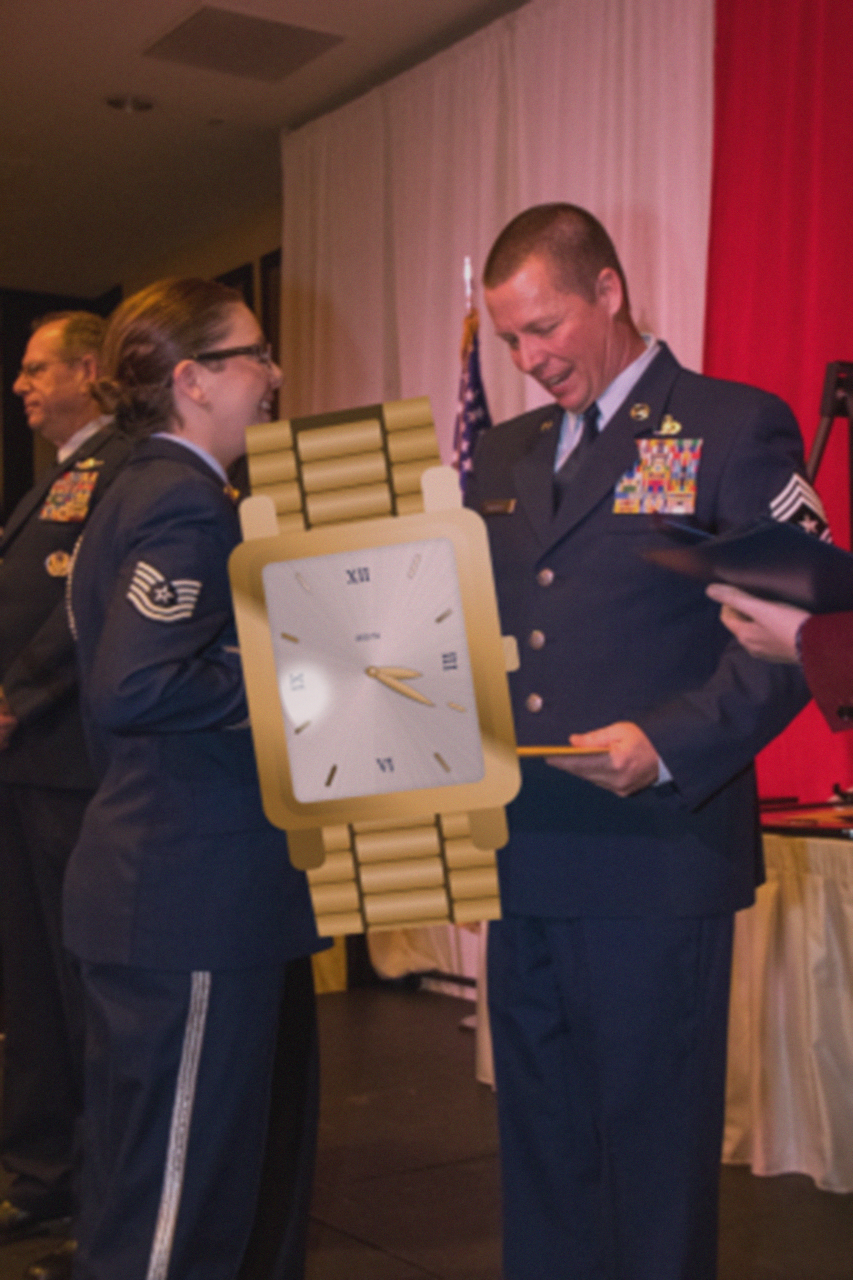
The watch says {"hour": 3, "minute": 21}
